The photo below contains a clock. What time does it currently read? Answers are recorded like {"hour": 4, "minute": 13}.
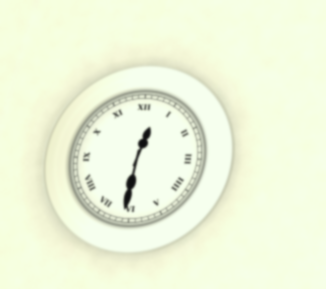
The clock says {"hour": 12, "minute": 31}
